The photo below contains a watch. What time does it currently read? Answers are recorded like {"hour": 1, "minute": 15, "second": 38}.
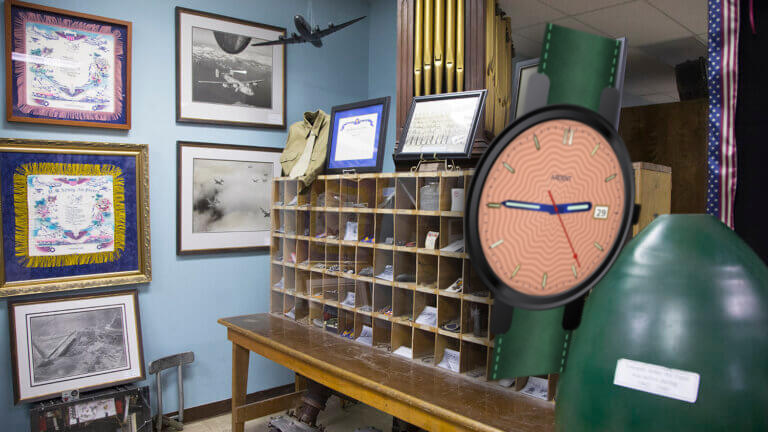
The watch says {"hour": 2, "minute": 45, "second": 24}
